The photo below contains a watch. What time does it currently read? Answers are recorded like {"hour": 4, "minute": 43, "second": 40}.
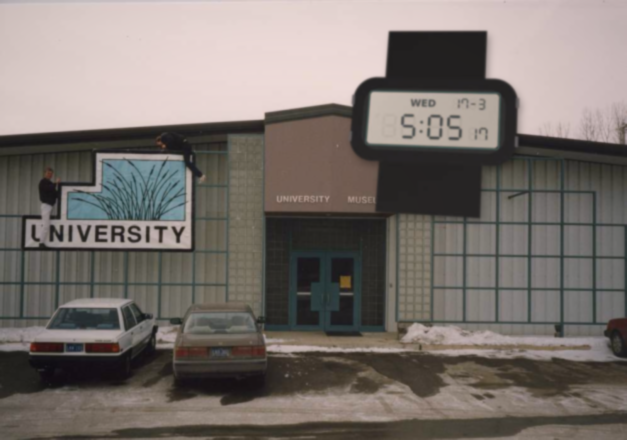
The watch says {"hour": 5, "minute": 5, "second": 17}
